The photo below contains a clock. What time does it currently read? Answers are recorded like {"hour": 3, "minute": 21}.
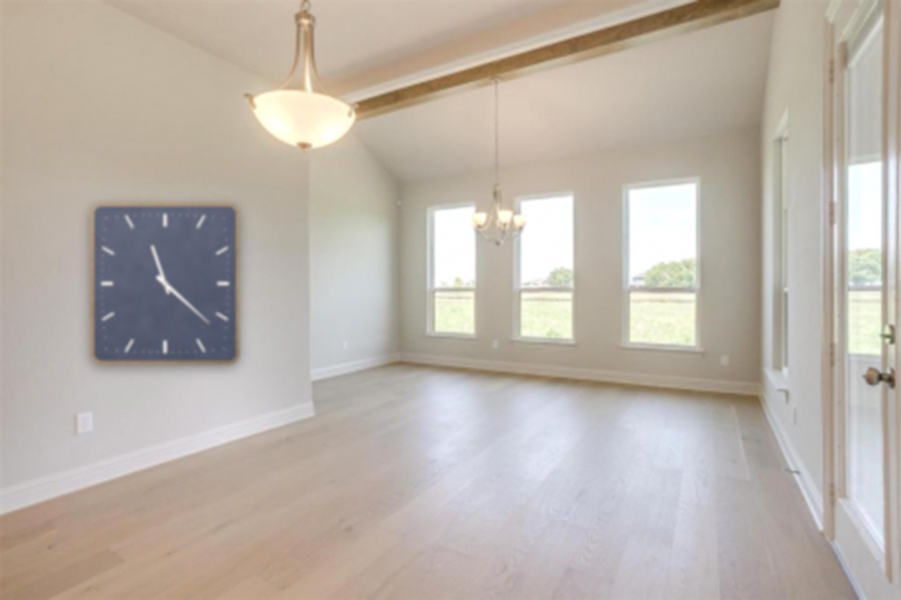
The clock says {"hour": 11, "minute": 22}
